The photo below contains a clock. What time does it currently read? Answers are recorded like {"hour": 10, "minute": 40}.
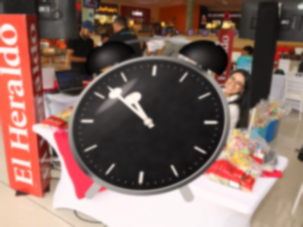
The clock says {"hour": 10, "minute": 52}
